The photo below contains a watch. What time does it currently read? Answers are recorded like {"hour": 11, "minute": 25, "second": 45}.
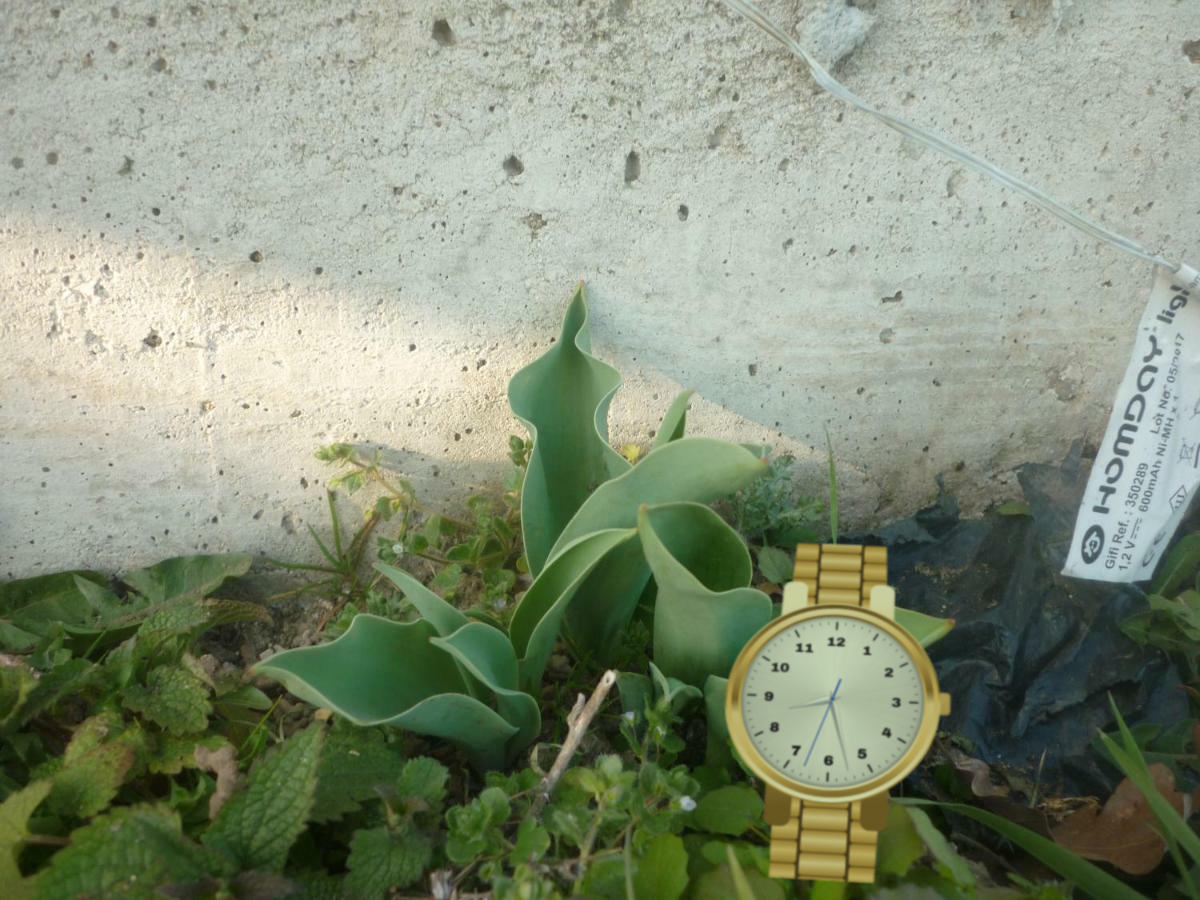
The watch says {"hour": 8, "minute": 27, "second": 33}
